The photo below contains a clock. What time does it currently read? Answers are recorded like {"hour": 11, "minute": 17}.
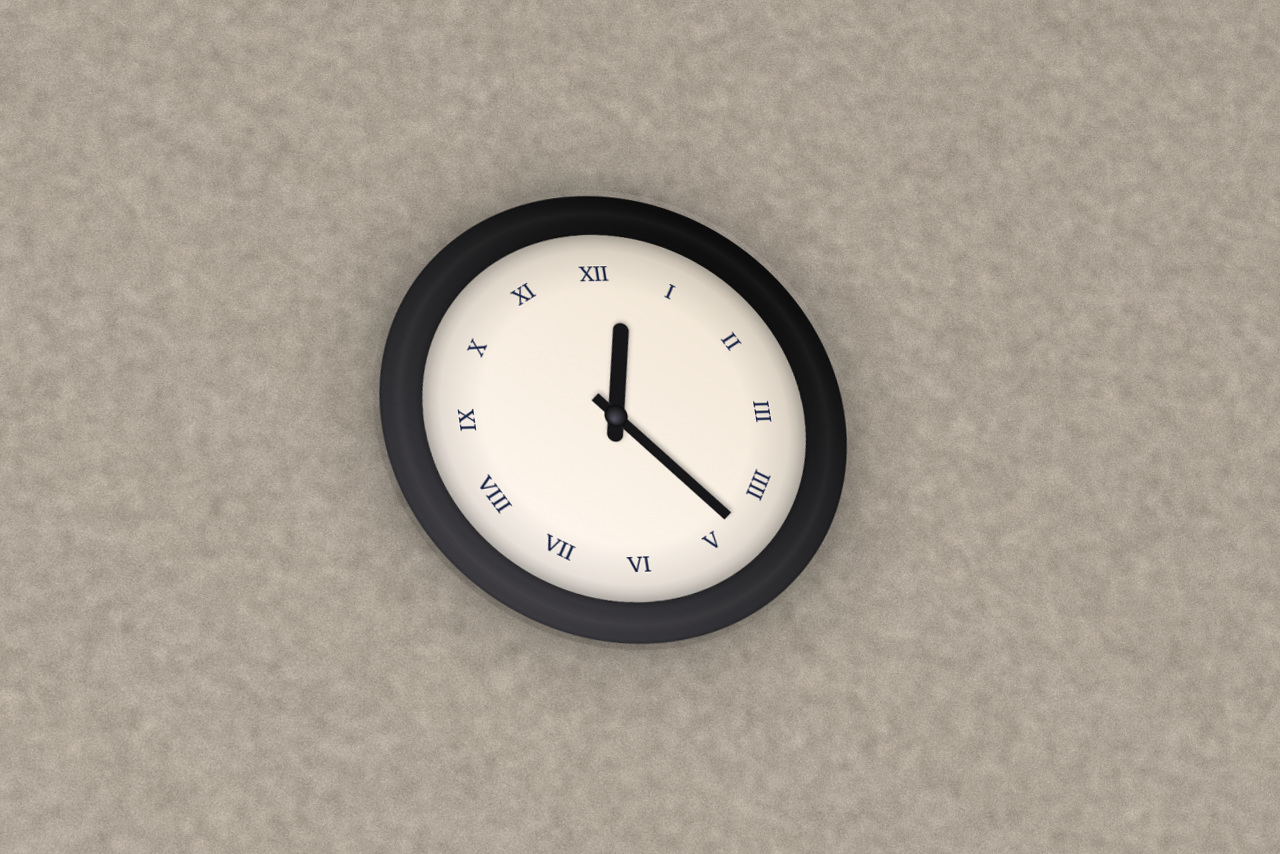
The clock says {"hour": 12, "minute": 23}
